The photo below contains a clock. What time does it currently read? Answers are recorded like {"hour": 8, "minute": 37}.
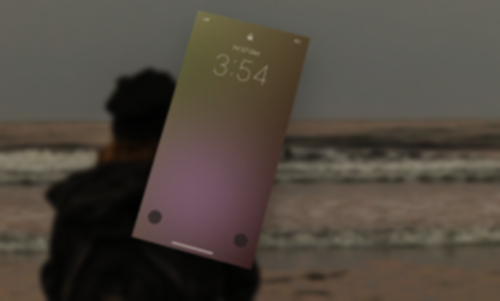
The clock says {"hour": 3, "minute": 54}
